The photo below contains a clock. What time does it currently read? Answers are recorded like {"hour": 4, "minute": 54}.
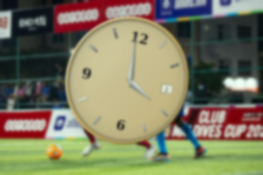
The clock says {"hour": 3, "minute": 59}
